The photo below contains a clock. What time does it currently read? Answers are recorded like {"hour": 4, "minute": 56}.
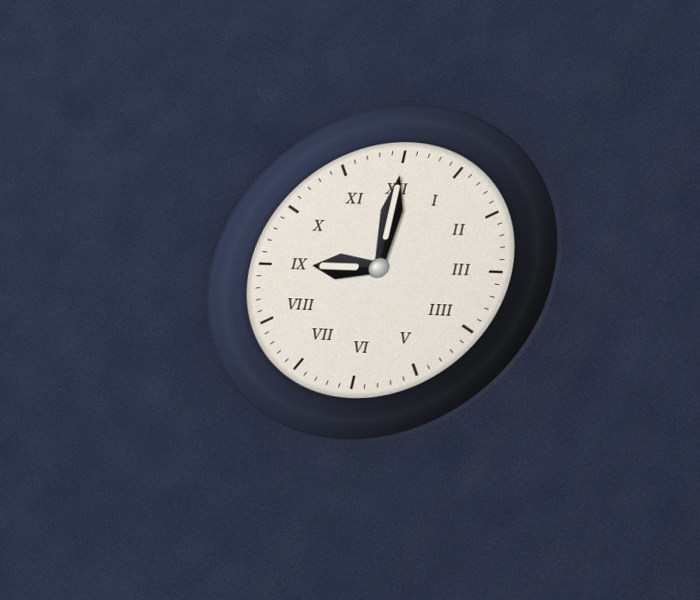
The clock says {"hour": 9, "minute": 0}
